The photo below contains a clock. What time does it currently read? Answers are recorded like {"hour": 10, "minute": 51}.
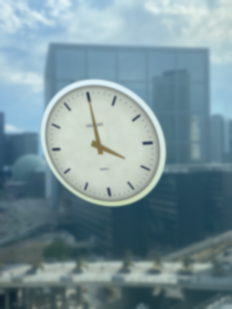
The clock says {"hour": 4, "minute": 0}
